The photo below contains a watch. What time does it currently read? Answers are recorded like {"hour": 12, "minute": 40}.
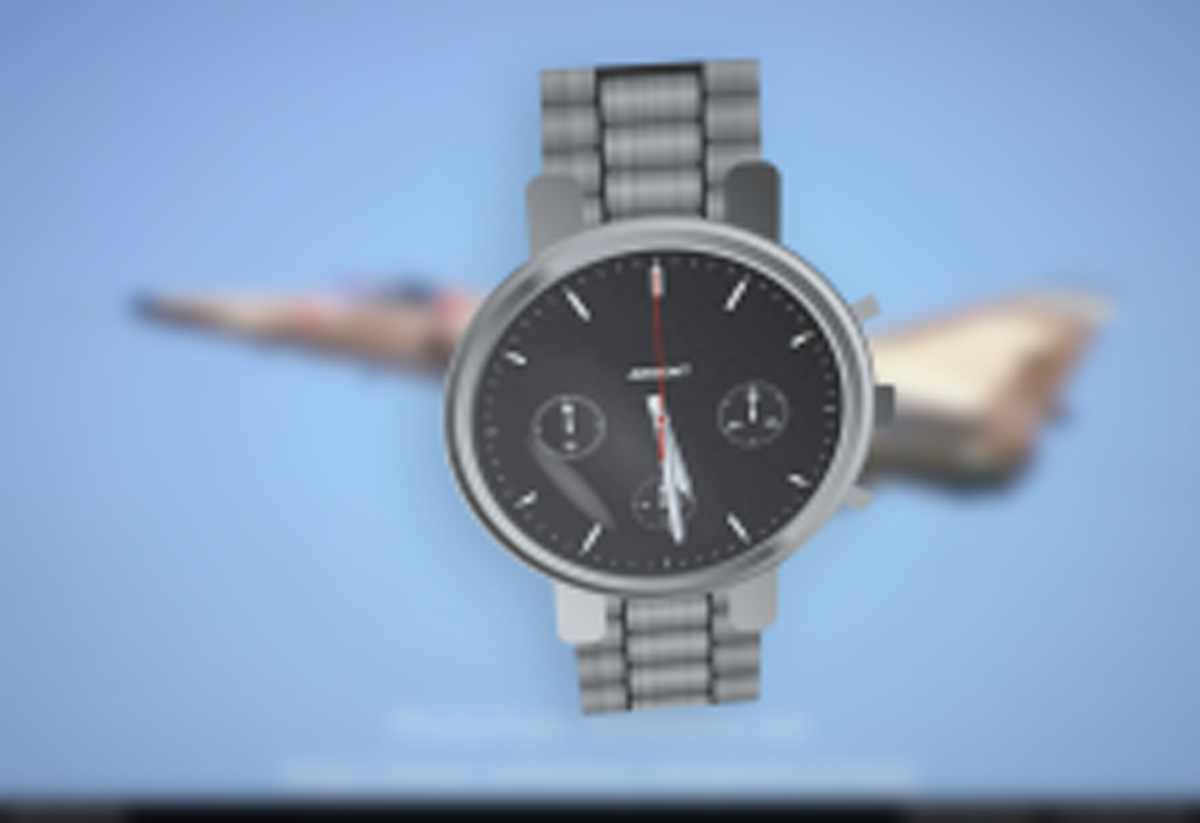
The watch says {"hour": 5, "minute": 29}
